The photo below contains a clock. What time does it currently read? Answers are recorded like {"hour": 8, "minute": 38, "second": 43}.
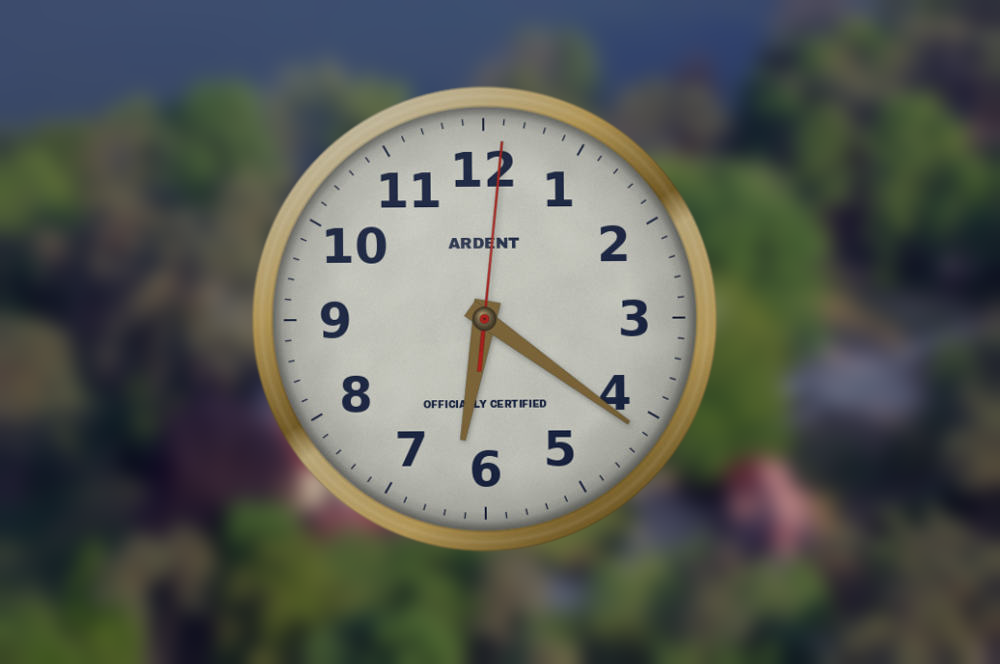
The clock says {"hour": 6, "minute": 21, "second": 1}
